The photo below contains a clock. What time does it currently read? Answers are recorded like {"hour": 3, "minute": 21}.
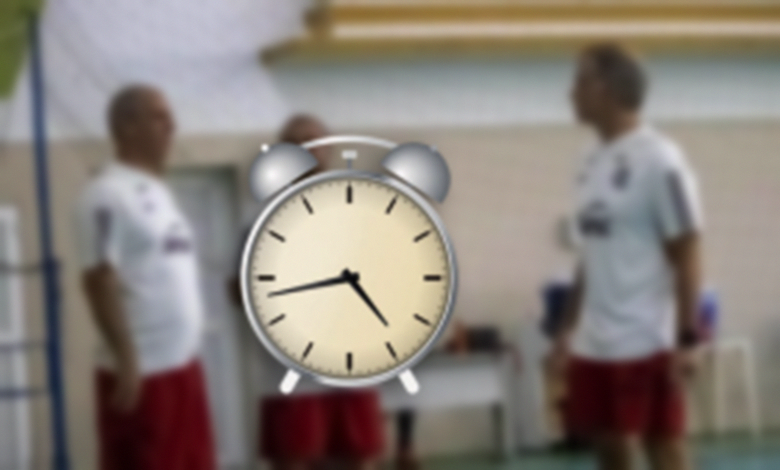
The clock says {"hour": 4, "minute": 43}
